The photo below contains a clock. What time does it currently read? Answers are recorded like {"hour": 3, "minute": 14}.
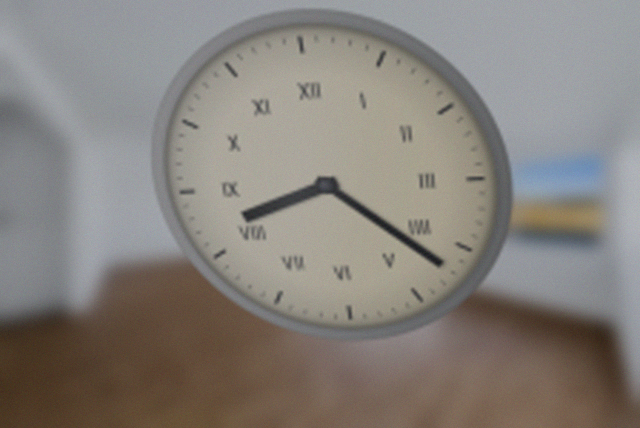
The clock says {"hour": 8, "minute": 22}
